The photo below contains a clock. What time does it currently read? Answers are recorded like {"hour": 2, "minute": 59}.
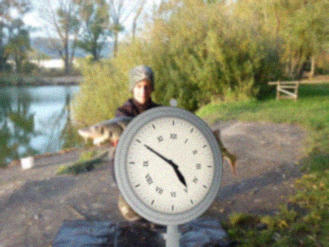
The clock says {"hour": 4, "minute": 50}
